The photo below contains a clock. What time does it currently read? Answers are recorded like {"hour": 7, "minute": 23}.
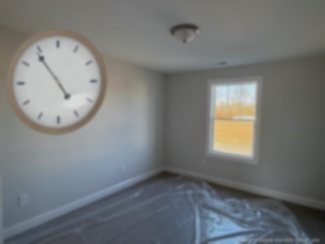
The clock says {"hour": 4, "minute": 54}
